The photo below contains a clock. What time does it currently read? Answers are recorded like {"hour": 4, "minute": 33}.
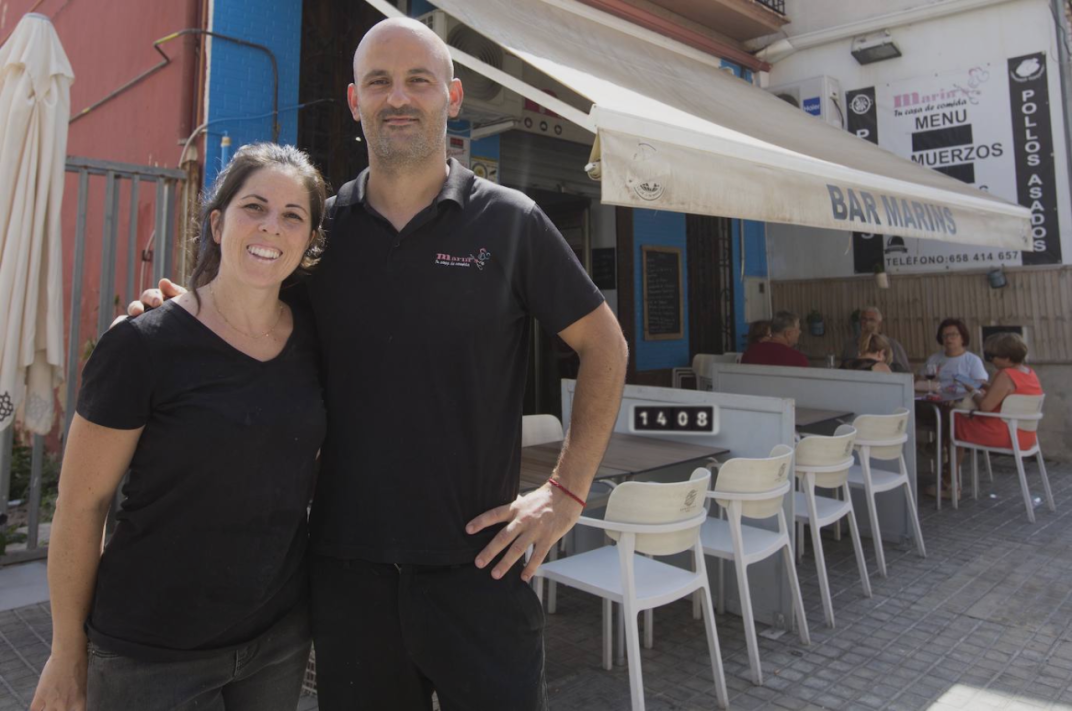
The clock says {"hour": 14, "minute": 8}
